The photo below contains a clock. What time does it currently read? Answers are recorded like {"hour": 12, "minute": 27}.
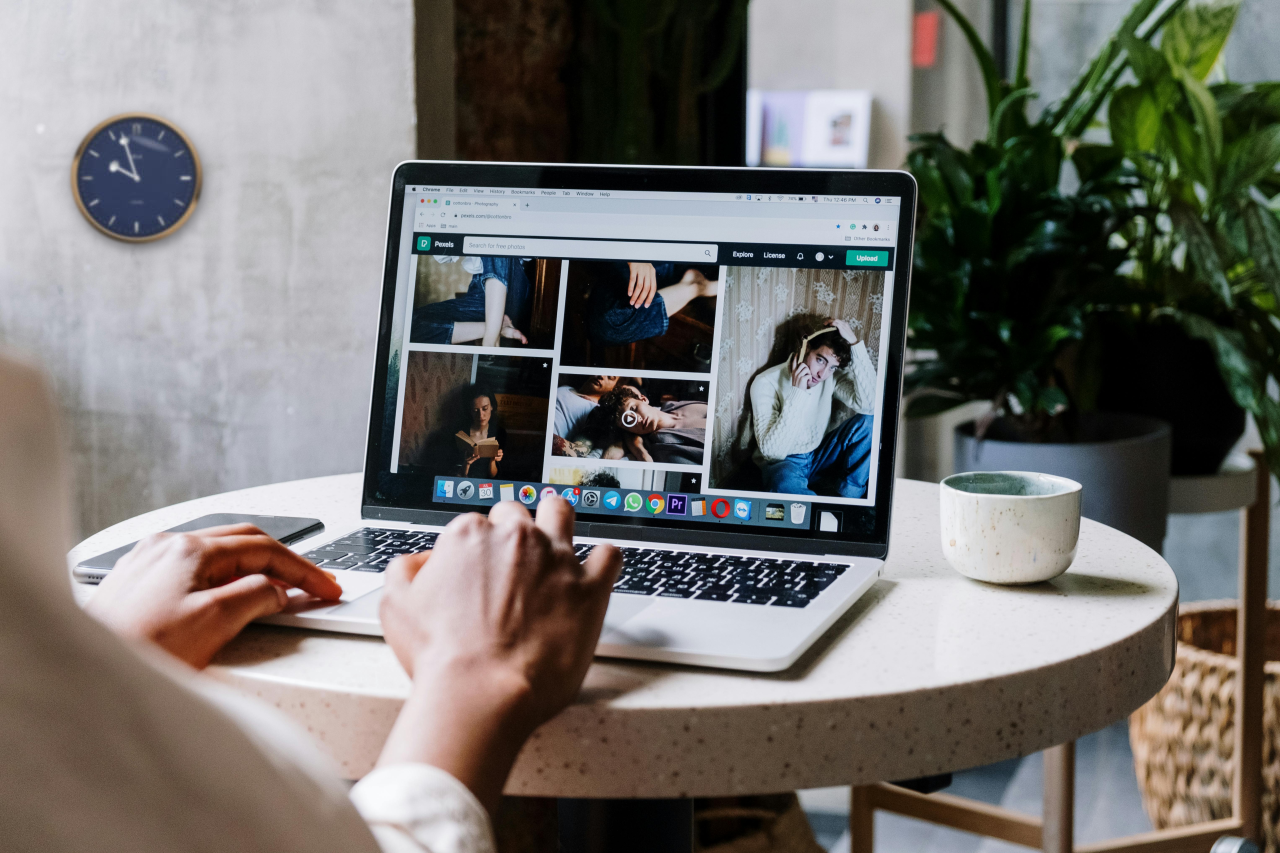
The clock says {"hour": 9, "minute": 57}
